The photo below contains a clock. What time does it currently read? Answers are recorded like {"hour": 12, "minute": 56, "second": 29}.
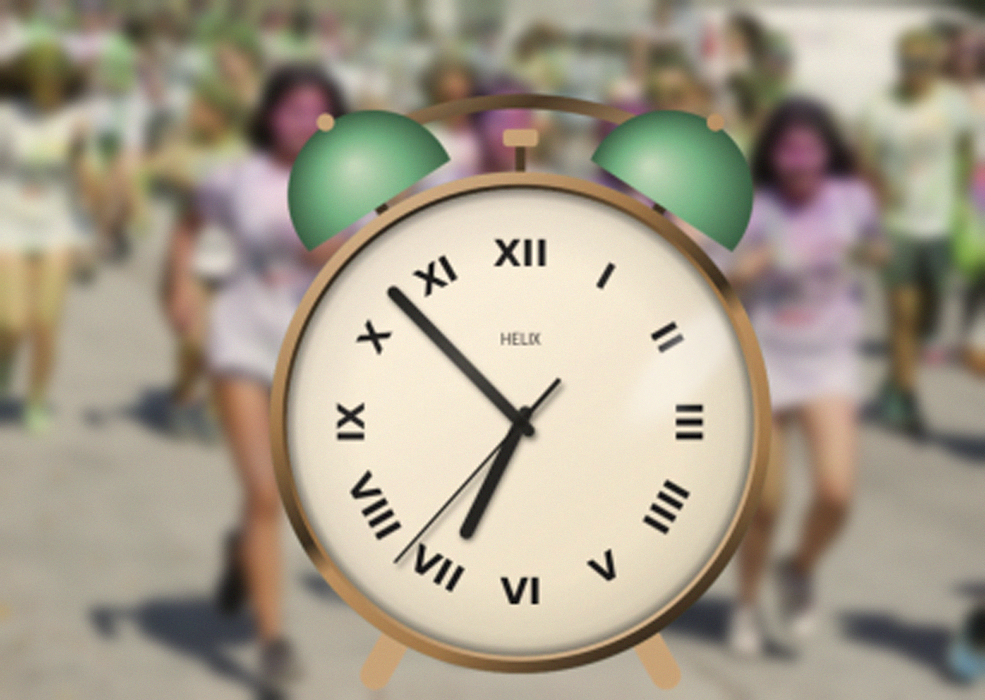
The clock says {"hour": 6, "minute": 52, "second": 37}
